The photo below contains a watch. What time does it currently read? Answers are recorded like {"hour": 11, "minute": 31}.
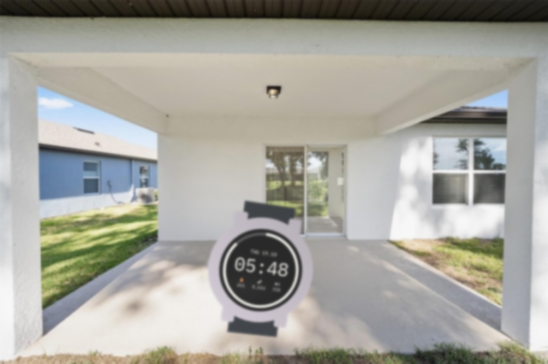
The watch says {"hour": 5, "minute": 48}
